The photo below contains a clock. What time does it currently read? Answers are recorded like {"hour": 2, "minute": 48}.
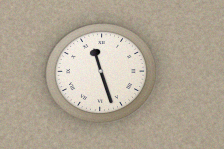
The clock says {"hour": 11, "minute": 27}
